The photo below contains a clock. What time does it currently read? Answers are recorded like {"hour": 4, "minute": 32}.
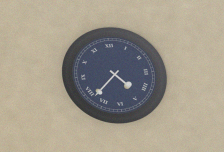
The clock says {"hour": 4, "minute": 38}
